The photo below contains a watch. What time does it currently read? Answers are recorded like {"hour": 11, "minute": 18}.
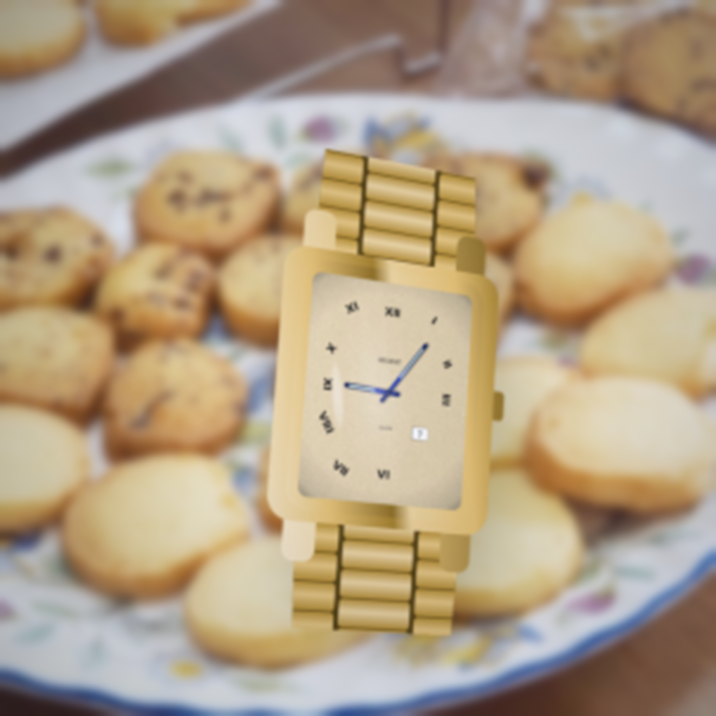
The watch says {"hour": 9, "minute": 6}
